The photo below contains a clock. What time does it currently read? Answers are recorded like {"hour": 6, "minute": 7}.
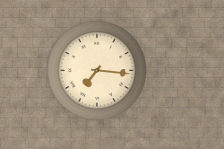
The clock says {"hour": 7, "minute": 16}
